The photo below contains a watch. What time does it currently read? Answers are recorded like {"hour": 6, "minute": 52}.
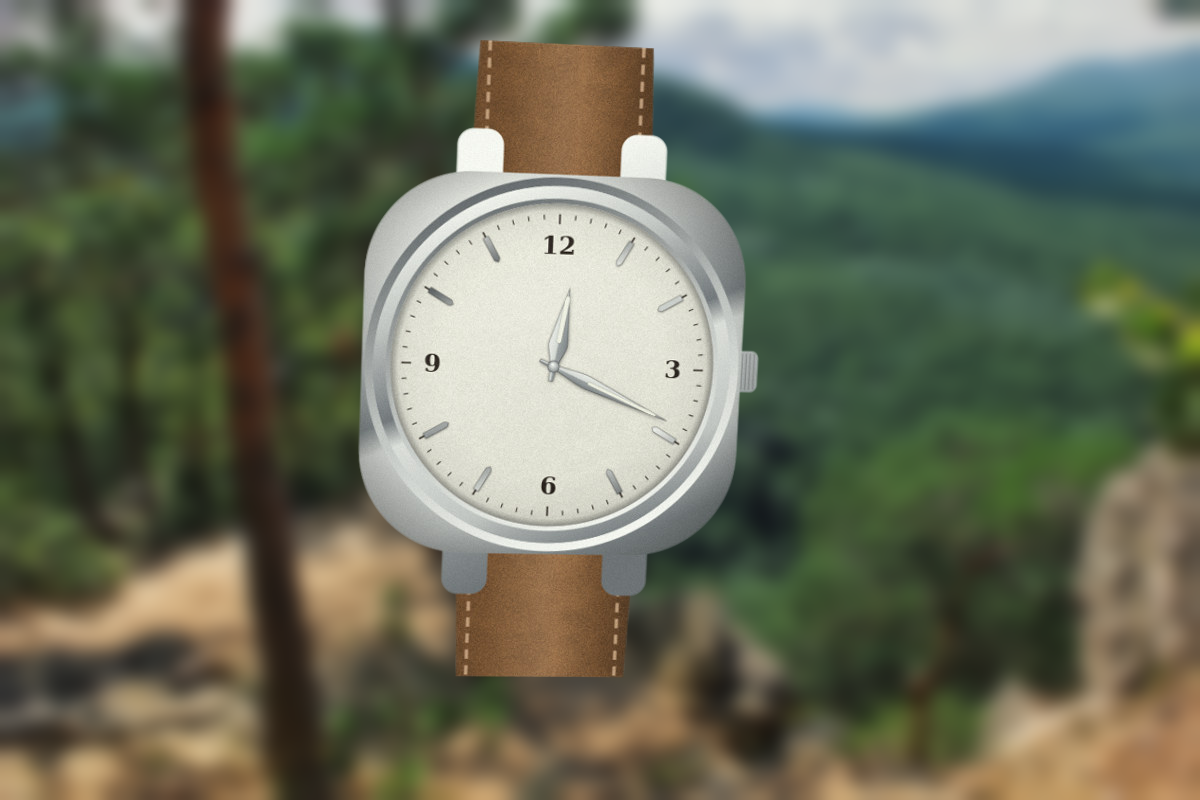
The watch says {"hour": 12, "minute": 19}
